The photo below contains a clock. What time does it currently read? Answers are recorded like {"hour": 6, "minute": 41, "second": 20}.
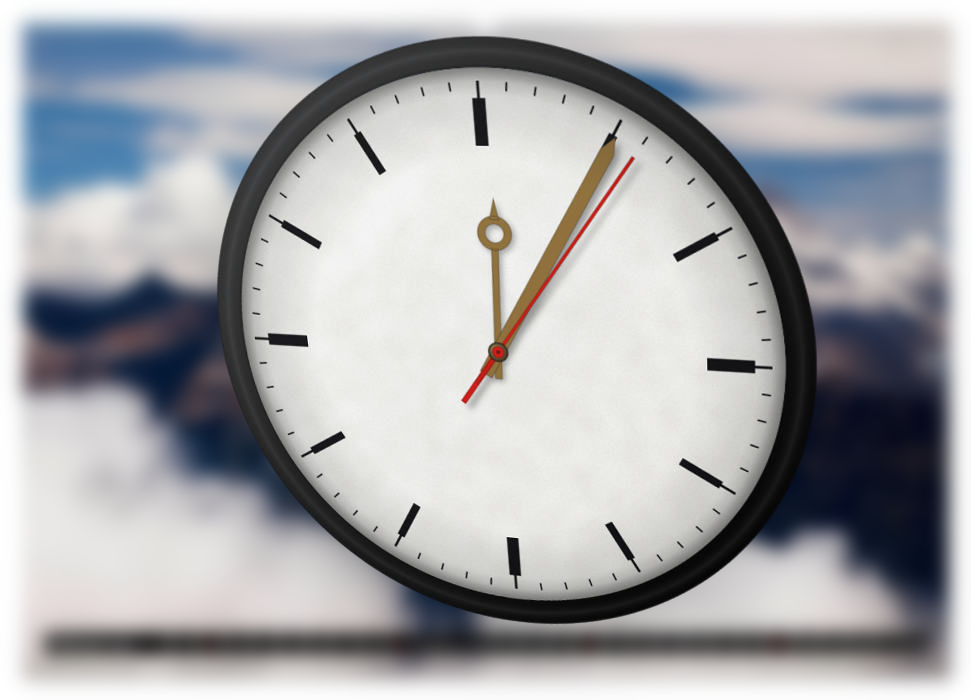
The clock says {"hour": 12, "minute": 5, "second": 6}
